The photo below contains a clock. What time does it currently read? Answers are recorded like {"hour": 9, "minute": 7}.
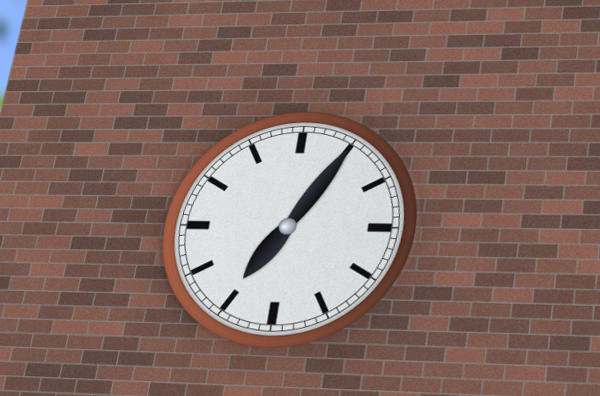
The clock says {"hour": 7, "minute": 5}
